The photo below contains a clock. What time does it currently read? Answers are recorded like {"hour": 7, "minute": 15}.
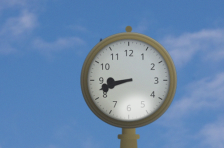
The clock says {"hour": 8, "minute": 42}
